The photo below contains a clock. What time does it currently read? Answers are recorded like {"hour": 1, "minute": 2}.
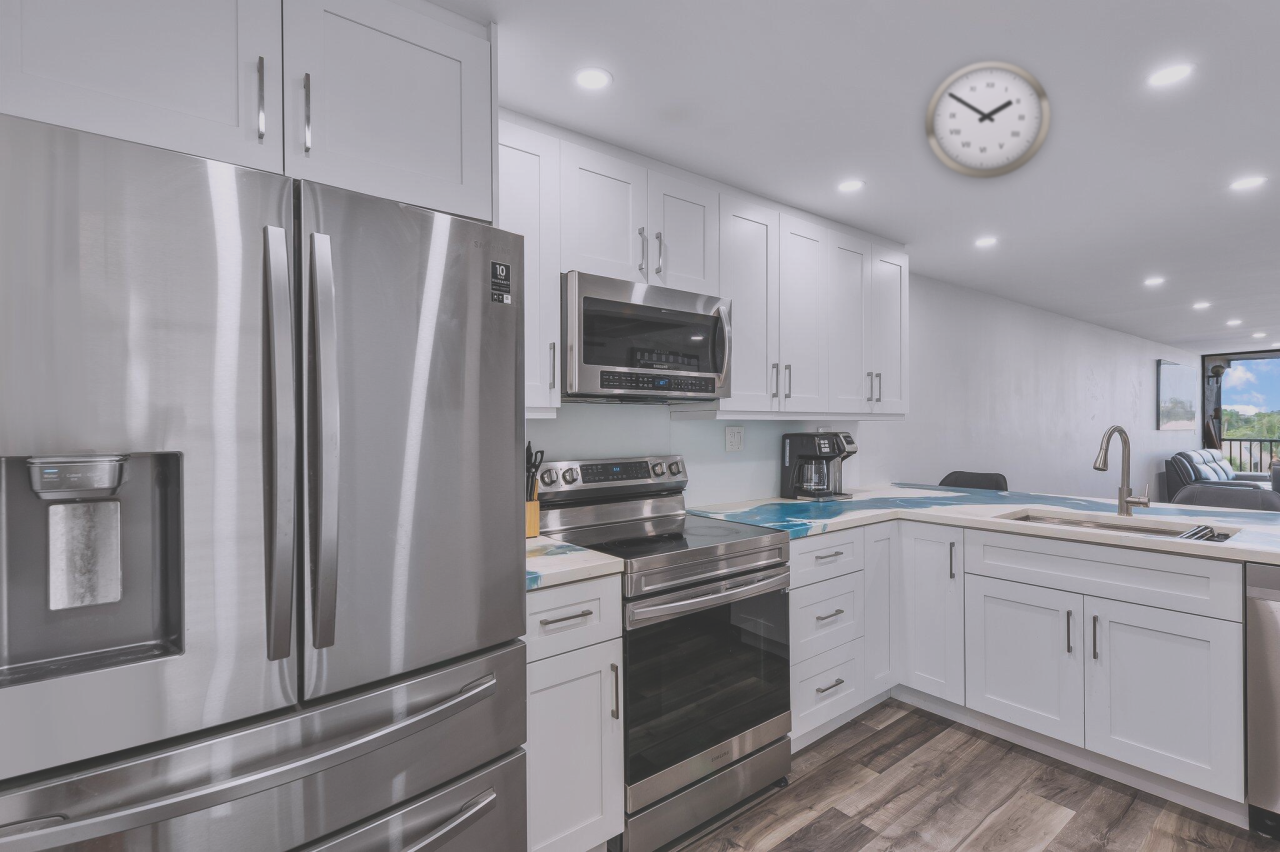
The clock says {"hour": 1, "minute": 50}
